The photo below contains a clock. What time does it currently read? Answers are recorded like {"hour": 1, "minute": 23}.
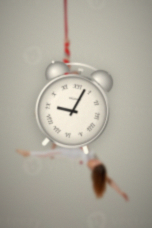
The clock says {"hour": 9, "minute": 3}
